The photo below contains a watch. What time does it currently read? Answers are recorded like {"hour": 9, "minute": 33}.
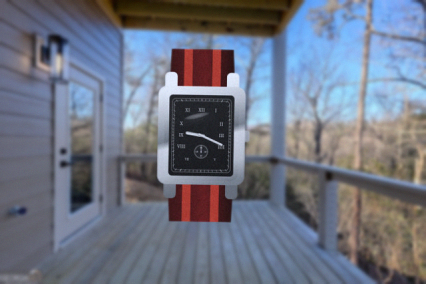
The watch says {"hour": 9, "minute": 19}
